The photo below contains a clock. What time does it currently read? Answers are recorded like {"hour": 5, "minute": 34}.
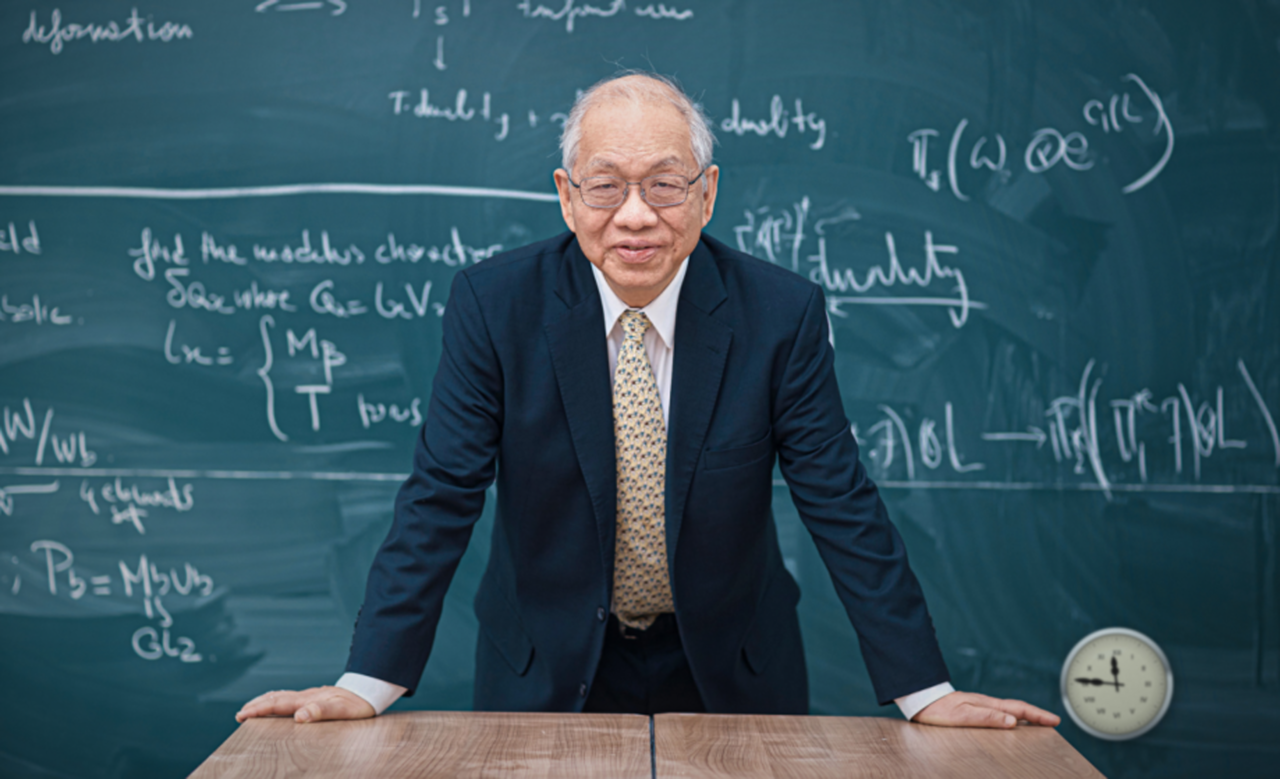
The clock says {"hour": 11, "minute": 46}
